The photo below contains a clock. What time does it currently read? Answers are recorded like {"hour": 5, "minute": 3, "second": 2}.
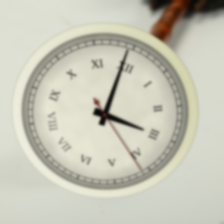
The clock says {"hour": 2, "minute": 59, "second": 21}
